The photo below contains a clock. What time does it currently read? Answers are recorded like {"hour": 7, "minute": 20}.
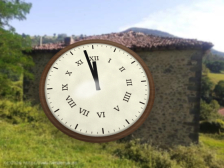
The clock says {"hour": 11, "minute": 58}
